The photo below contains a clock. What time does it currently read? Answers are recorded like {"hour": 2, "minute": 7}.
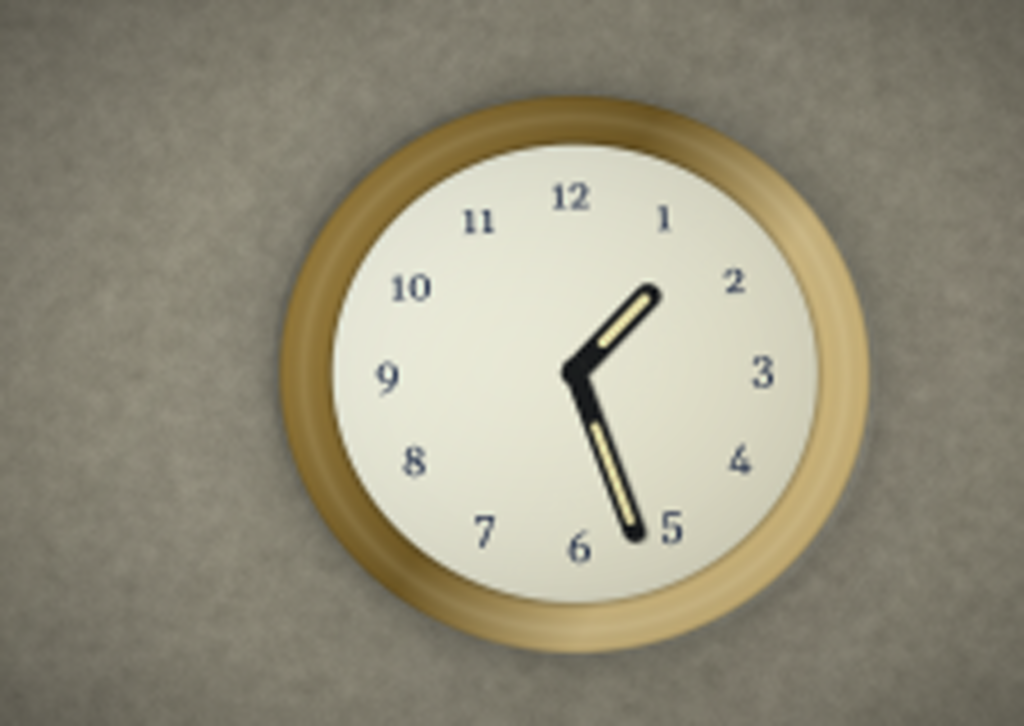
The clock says {"hour": 1, "minute": 27}
